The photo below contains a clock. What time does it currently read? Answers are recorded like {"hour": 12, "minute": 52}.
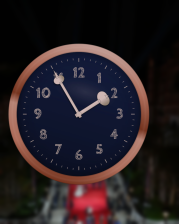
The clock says {"hour": 1, "minute": 55}
